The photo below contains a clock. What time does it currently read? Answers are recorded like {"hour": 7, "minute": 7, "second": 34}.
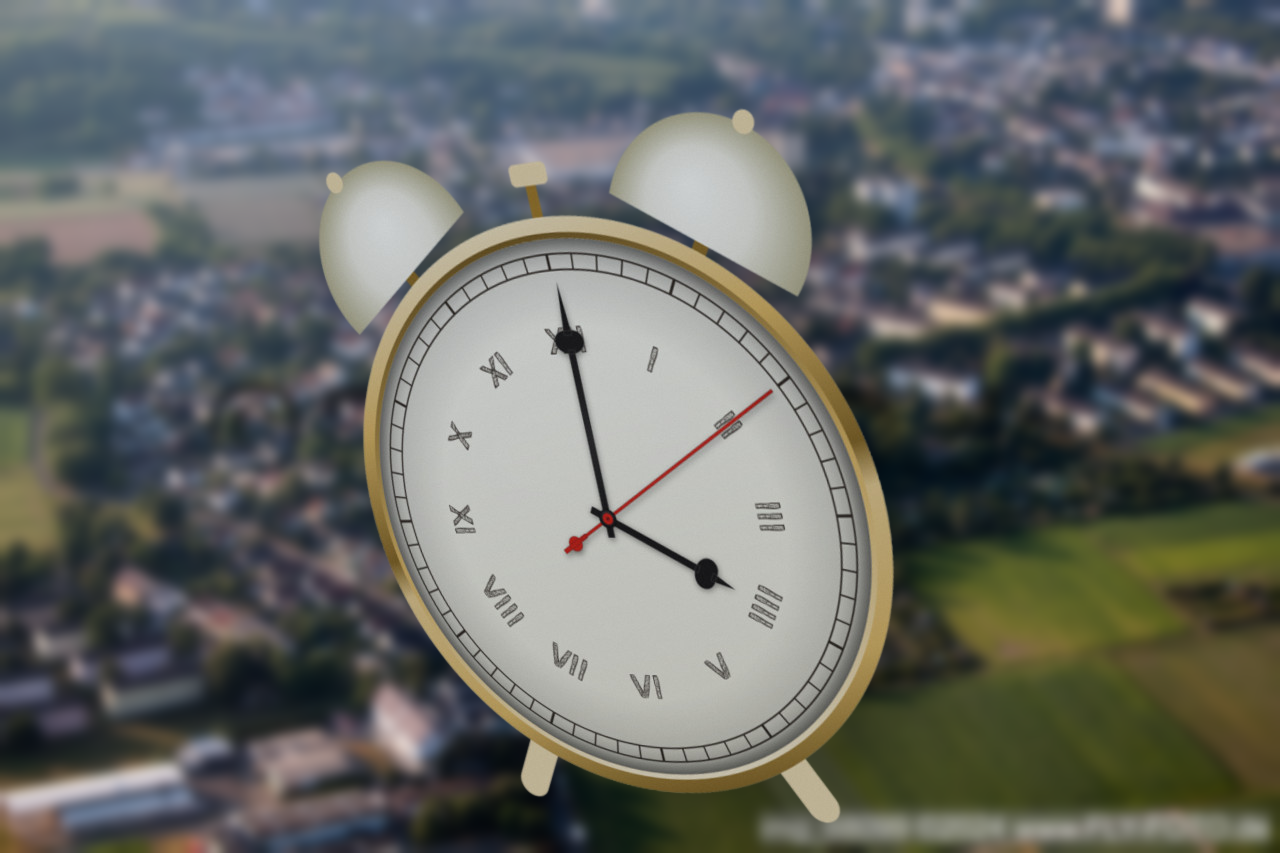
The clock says {"hour": 4, "minute": 0, "second": 10}
